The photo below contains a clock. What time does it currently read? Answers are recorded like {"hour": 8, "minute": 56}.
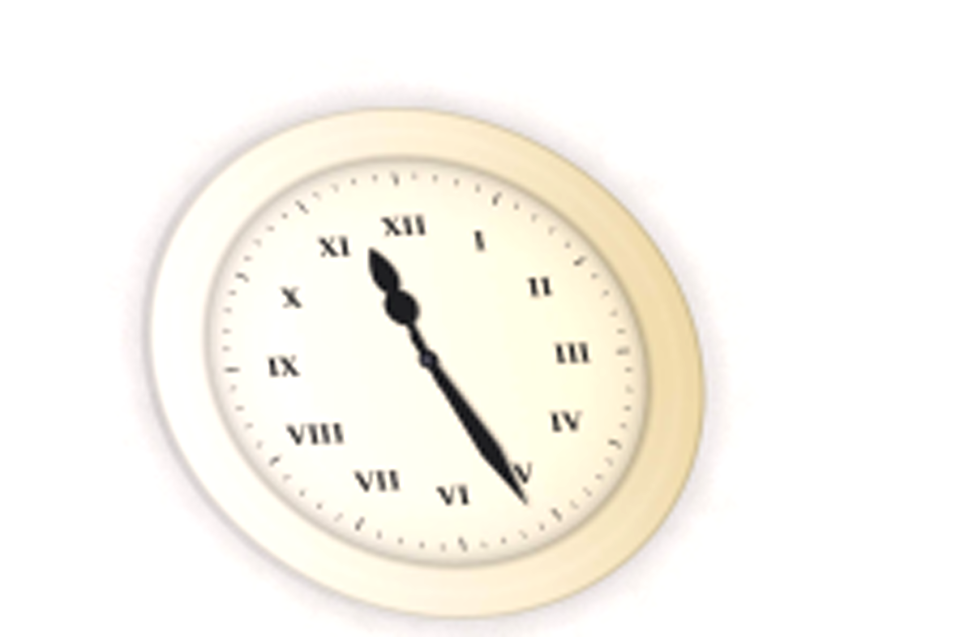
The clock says {"hour": 11, "minute": 26}
